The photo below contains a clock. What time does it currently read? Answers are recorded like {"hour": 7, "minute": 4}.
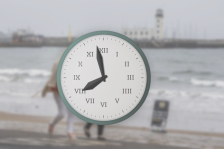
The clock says {"hour": 7, "minute": 58}
